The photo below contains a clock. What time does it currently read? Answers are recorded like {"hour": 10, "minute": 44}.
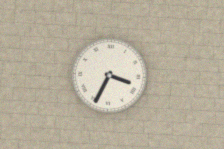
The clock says {"hour": 3, "minute": 34}
